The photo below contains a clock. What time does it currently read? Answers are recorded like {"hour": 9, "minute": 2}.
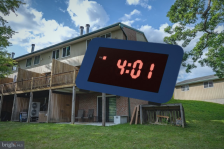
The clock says {"hour": 4, "minute": 1}
